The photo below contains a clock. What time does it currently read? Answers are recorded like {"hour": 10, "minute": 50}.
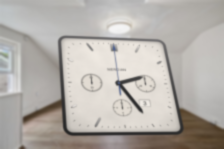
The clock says {"hour": 2, "minute": 25}
